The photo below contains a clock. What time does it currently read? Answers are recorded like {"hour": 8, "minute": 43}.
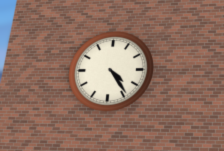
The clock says {"hour": 4, "minute": 24}
